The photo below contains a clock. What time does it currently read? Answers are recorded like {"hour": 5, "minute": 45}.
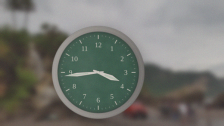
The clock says {"hour": 3, "minute": 44}
